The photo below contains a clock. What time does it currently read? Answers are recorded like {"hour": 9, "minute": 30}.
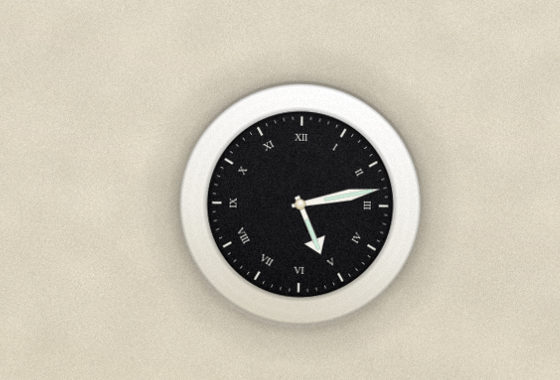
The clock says {"hour": 5, "minute": 13}
